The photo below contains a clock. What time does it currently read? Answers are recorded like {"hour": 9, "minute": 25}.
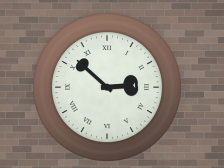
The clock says {"hour": 2, "minute": 52}
